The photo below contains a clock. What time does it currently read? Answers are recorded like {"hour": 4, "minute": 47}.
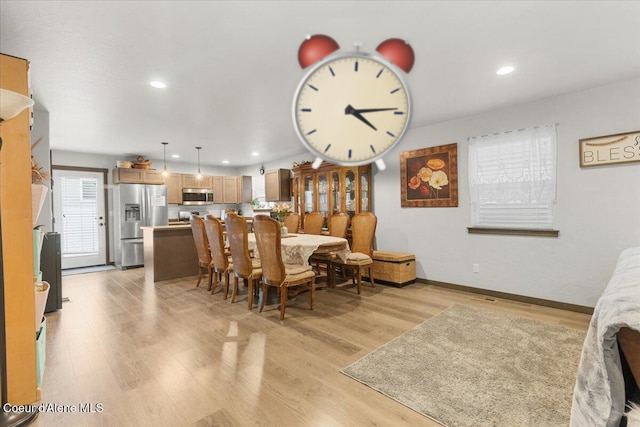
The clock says {"hour": 4, "minute": 14}
